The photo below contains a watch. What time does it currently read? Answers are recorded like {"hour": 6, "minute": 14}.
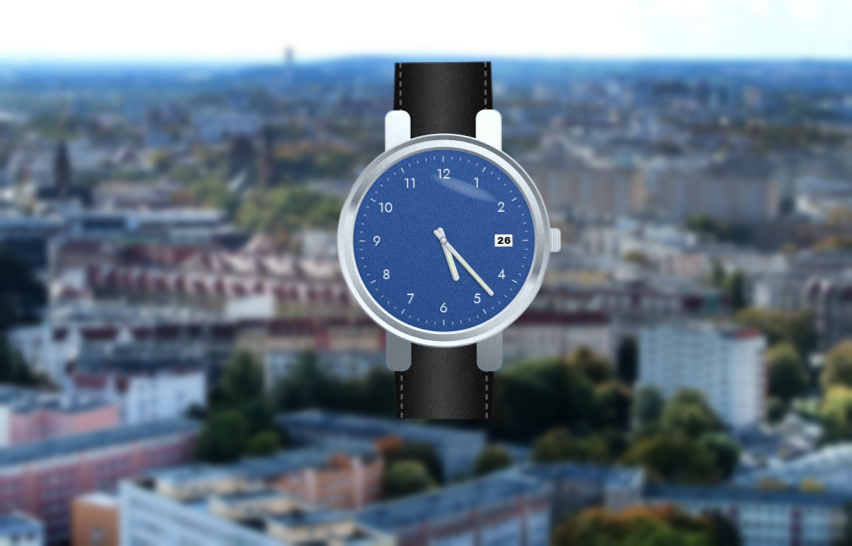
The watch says {"hour": 5, "minute": 23}
